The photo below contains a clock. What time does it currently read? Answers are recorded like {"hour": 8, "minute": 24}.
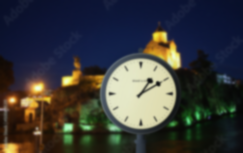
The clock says {"hour": 1, "minute": 10}
